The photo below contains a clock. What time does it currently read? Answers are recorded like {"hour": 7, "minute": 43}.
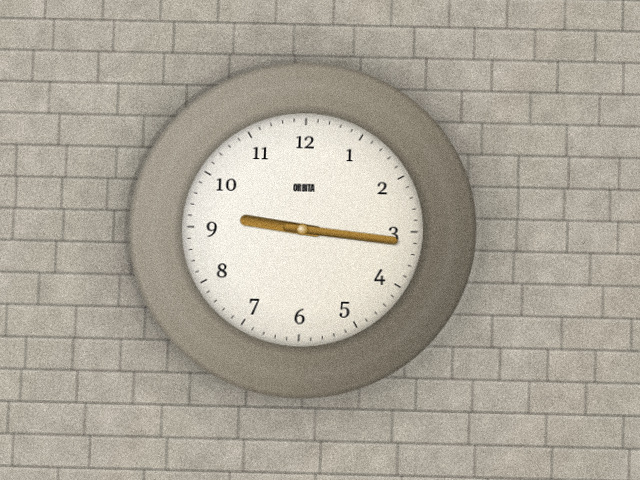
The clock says {"hour": 9, "minute": 16}
